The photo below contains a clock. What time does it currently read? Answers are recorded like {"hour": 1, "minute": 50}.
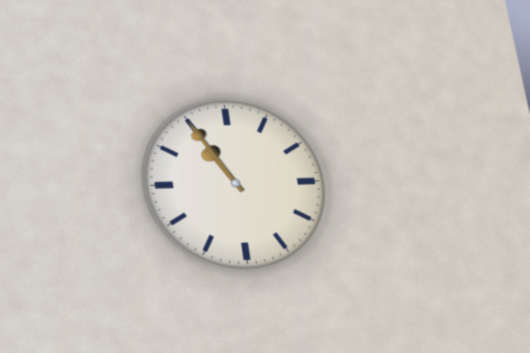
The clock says {"hour": 10, "minute": 55}
